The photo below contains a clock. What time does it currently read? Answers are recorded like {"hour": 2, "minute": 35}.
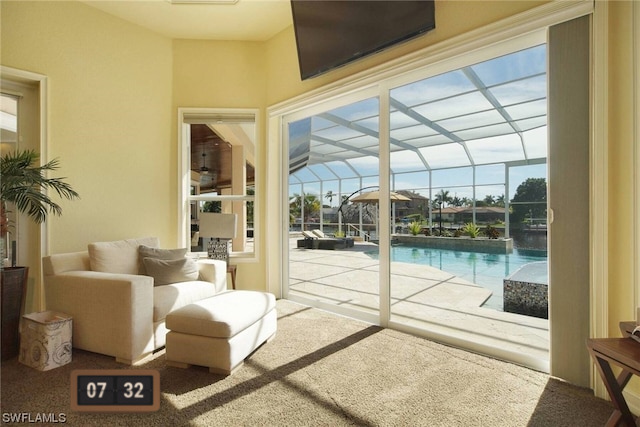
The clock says {"hour": 7, "minute": 32}
